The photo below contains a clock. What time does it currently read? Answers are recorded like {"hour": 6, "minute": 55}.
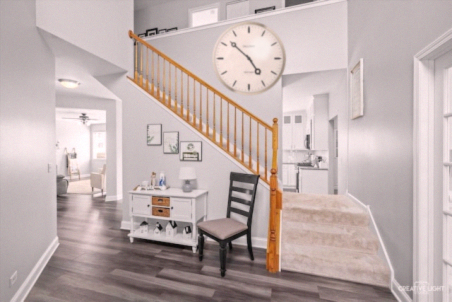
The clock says {"hour": 4, "minute": 52}
